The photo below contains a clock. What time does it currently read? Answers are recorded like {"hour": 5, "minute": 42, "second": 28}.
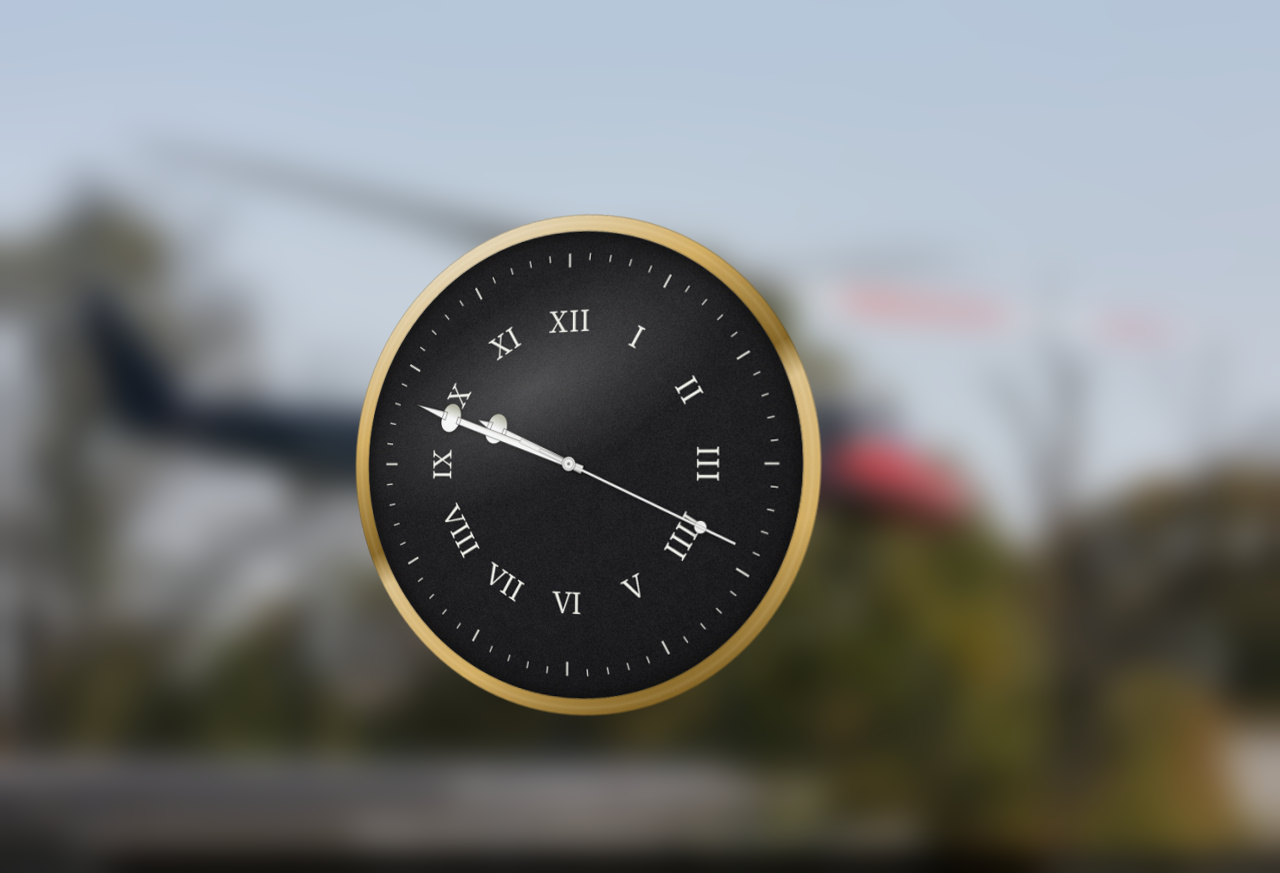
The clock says {"hour": 9, "minute": 48, "second": 19}
